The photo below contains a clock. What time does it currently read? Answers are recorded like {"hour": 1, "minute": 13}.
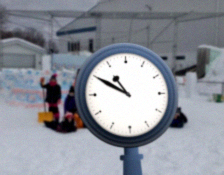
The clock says {"hour": 10, "minute": 50}
